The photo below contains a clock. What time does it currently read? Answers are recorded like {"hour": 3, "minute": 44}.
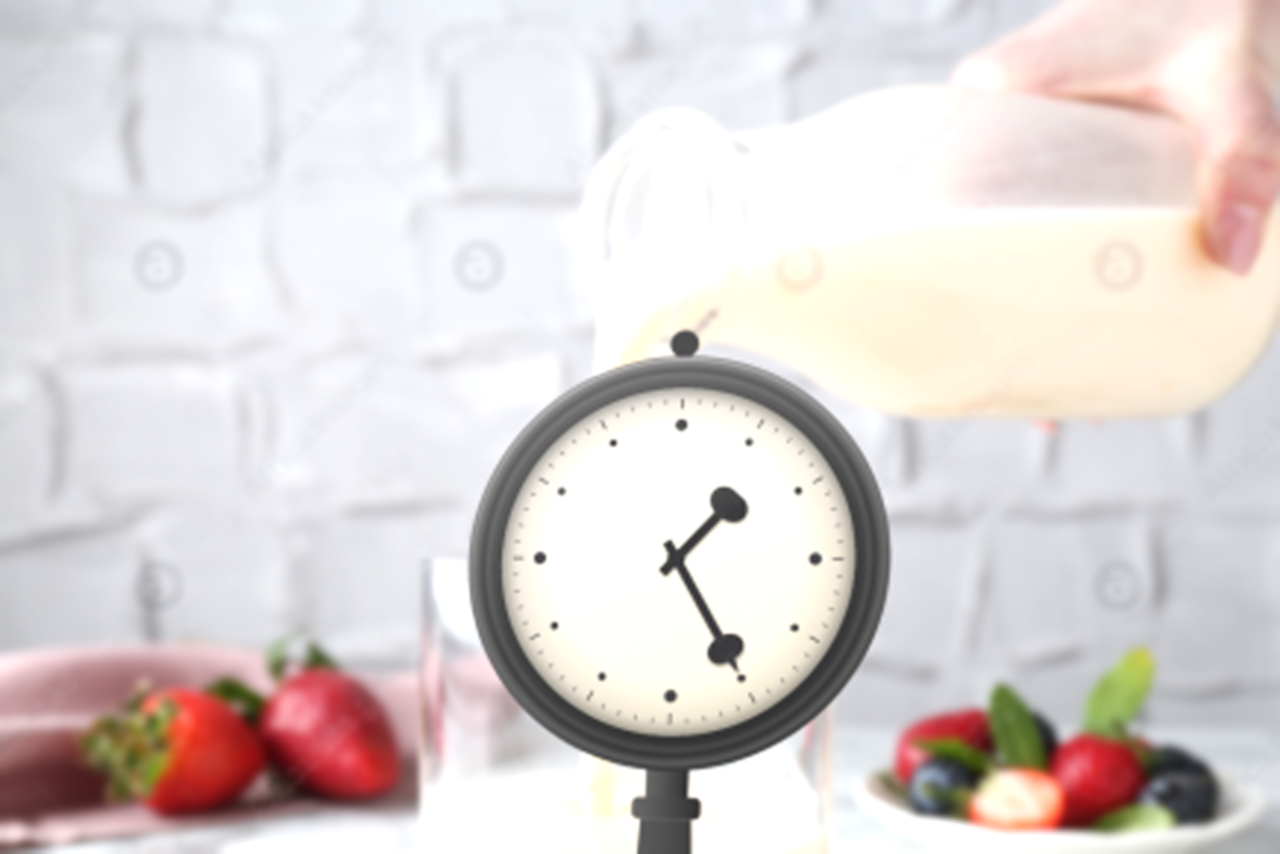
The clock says {"hour": 1, "minute": 25}
